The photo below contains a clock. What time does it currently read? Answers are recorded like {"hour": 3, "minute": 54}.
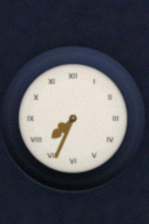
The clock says {"hour": 7, "minute": 34}
